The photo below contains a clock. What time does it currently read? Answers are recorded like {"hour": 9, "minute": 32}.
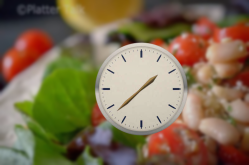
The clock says {"hour": 1, "minute": 38}
